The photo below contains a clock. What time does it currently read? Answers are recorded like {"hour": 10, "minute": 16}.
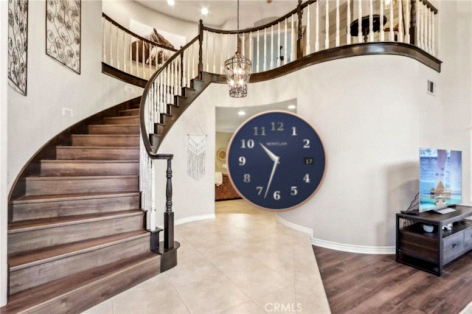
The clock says {"hour": 10, "minute": 33}
